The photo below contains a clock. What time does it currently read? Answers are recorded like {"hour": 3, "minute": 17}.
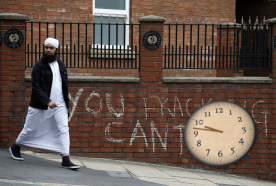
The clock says {"hour": 9, "minute": 47}
